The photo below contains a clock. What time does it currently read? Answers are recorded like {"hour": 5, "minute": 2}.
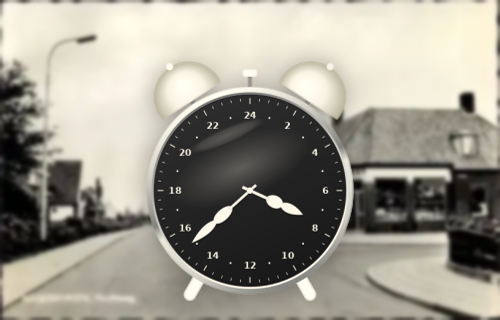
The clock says {"hour": 7, "minute": 38}
